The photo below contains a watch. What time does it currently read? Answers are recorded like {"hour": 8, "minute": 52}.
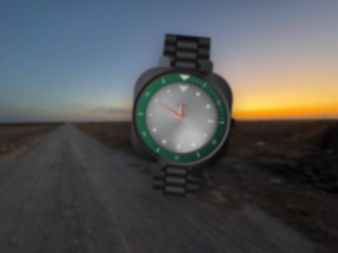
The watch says {"hour": 11, "minute": 50}
